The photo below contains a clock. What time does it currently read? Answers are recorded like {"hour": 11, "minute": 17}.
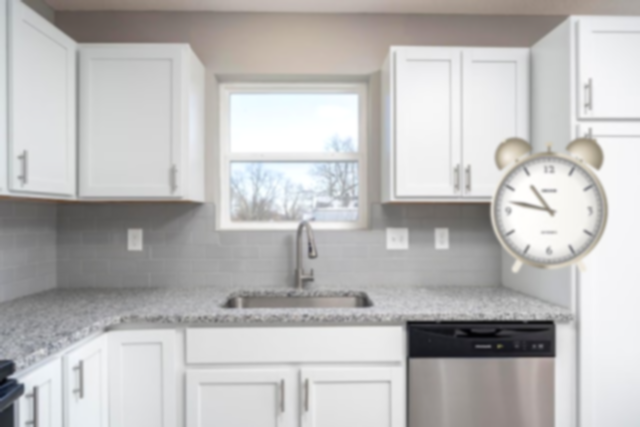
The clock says {"hour": 10, "minute": 47}
